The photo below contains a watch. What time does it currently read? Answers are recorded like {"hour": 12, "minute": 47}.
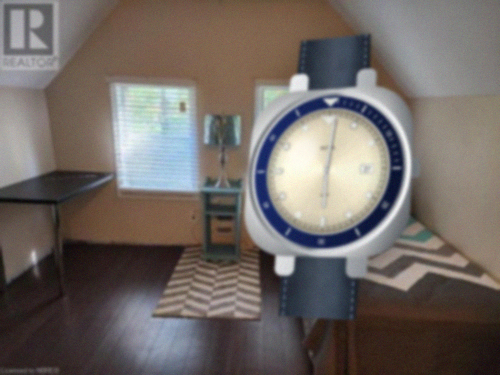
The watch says {"hour": 6, "minute": 1}
